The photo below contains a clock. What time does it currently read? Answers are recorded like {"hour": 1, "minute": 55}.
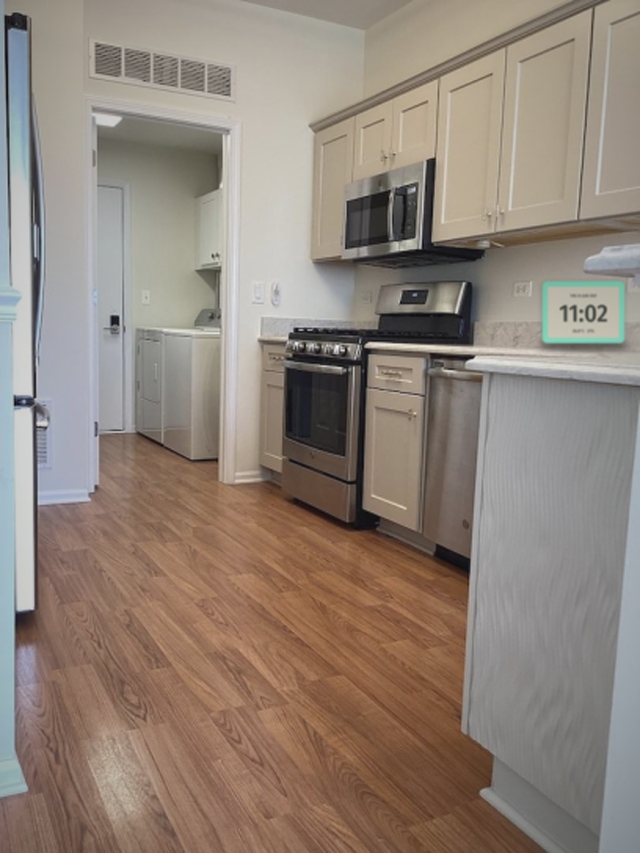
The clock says {"hour": 11, "minute": 2}
